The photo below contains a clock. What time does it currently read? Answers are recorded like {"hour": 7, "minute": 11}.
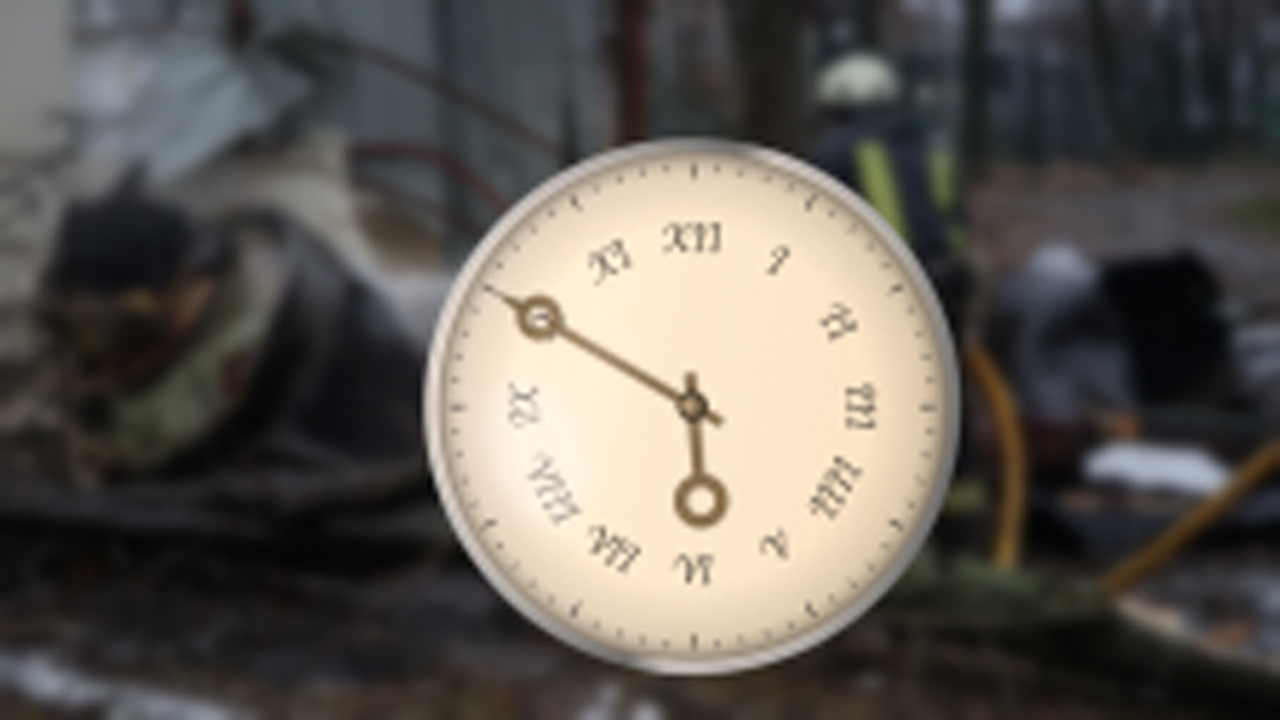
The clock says {"hour": 5, "minute": 50}
